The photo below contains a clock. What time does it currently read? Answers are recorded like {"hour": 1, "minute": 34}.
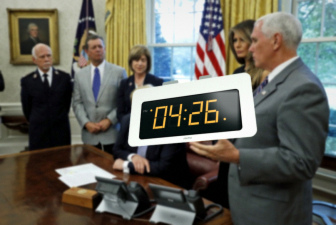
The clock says {"hour": 4, "minute": 26}
